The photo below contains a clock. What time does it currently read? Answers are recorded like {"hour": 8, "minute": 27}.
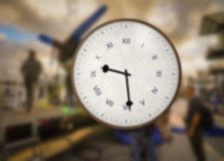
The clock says {"hour": 9, "minute": 29}
